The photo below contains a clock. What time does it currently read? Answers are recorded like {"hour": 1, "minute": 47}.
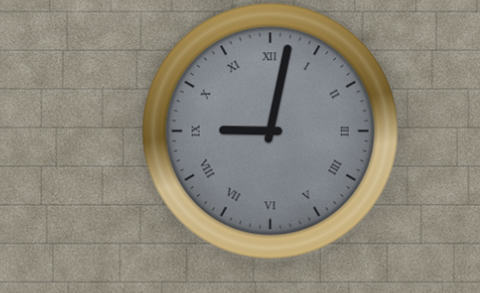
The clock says {"hour": 9, "minute": 2}
